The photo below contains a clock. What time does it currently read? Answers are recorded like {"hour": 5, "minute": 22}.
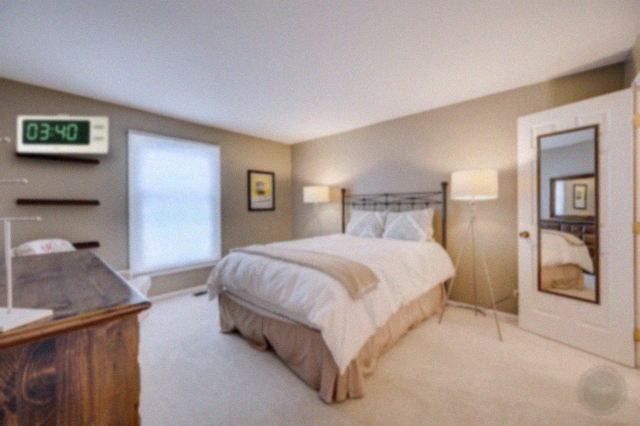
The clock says {"hour": 3, "minute": 40}
